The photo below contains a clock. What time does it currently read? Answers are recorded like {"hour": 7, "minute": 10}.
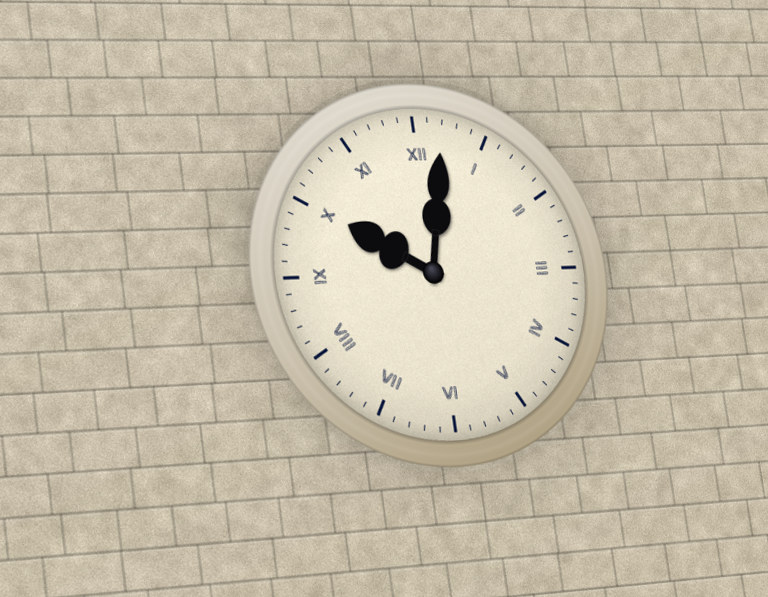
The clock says {"hour": 10, "minute": 2}
